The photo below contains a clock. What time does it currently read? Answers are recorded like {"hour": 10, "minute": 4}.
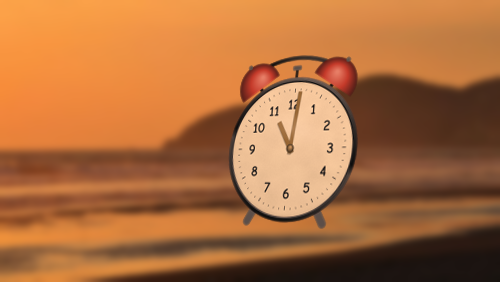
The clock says {"hour": 11, "minute": 1}
